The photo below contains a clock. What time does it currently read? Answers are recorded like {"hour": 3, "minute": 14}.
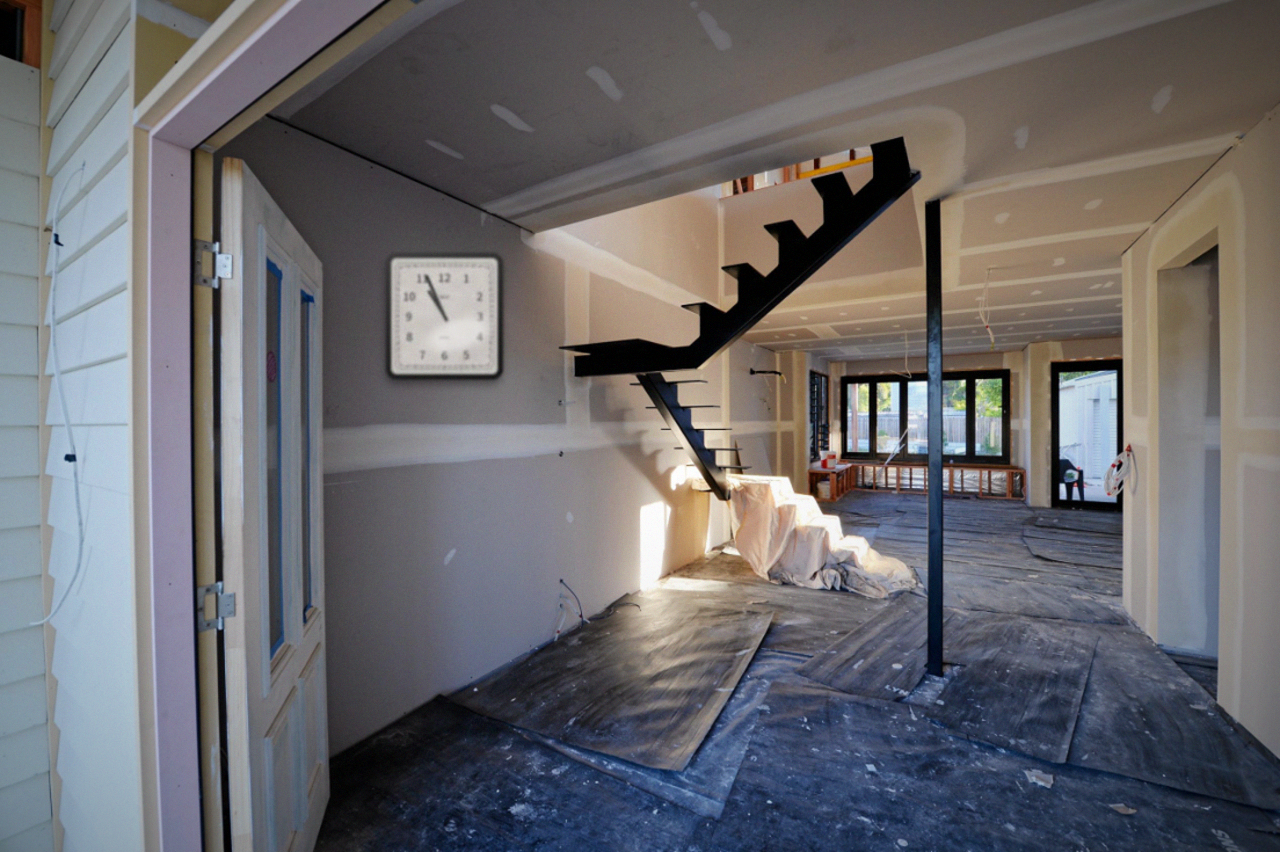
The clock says {"hour": 10, "minute": 56}
